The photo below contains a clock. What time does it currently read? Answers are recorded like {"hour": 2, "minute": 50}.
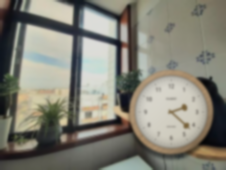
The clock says {"hour": 2, "minute": 22}
